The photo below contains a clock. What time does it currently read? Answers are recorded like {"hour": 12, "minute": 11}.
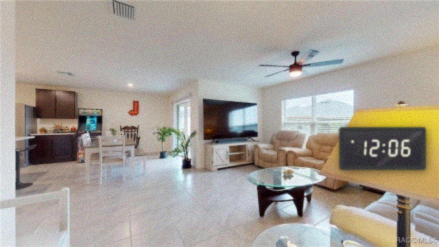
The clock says {"hour": 12, "minute": 6}
